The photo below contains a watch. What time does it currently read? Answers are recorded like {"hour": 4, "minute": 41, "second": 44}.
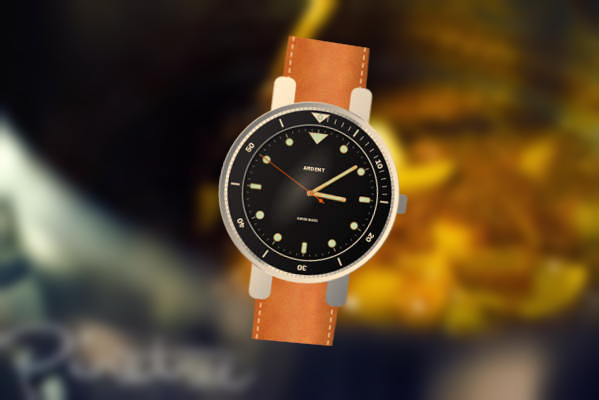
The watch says {"hour": 3, "minute": 8, "second": 50}
